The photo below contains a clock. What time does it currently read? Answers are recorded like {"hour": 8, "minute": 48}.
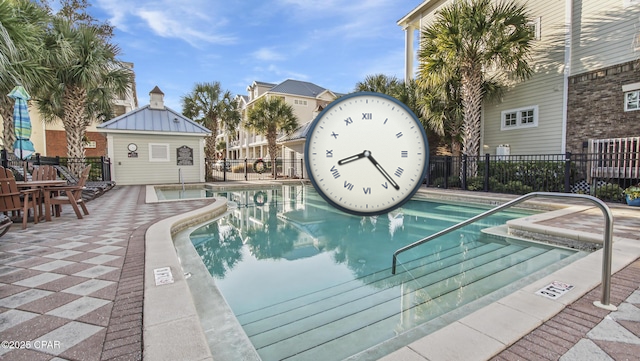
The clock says {"hour": 8, "minute": 23}
